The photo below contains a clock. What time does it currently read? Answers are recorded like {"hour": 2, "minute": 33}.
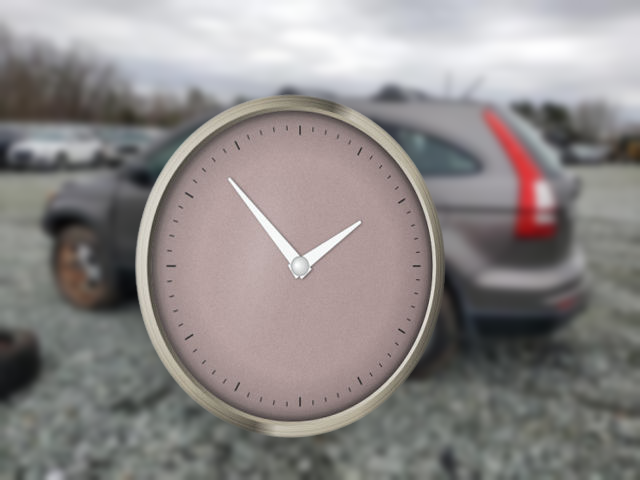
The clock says {"hour": 1, "minute": 53}
